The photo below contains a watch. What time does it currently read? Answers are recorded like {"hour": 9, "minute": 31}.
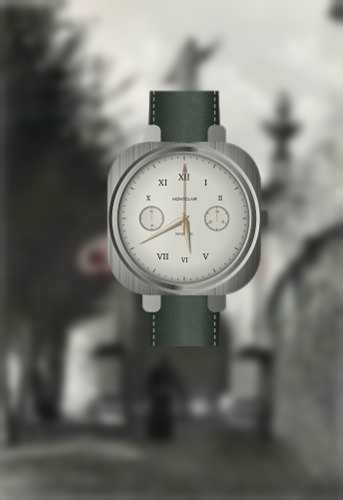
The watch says {"hour": 5, "minute": 40}
